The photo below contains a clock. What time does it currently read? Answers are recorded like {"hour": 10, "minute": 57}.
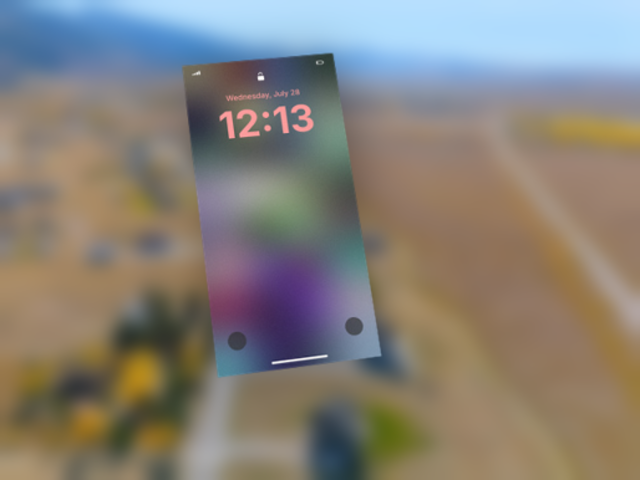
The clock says {"hour": 12, "minute": 13}
